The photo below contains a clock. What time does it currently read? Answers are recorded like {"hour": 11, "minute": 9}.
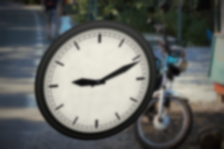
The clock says {"hour": 9, "minute": 11}
